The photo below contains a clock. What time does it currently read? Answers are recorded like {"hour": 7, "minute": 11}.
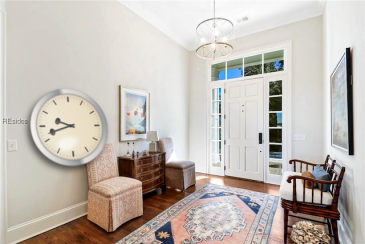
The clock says {"hour": 9, "minute": 42}
